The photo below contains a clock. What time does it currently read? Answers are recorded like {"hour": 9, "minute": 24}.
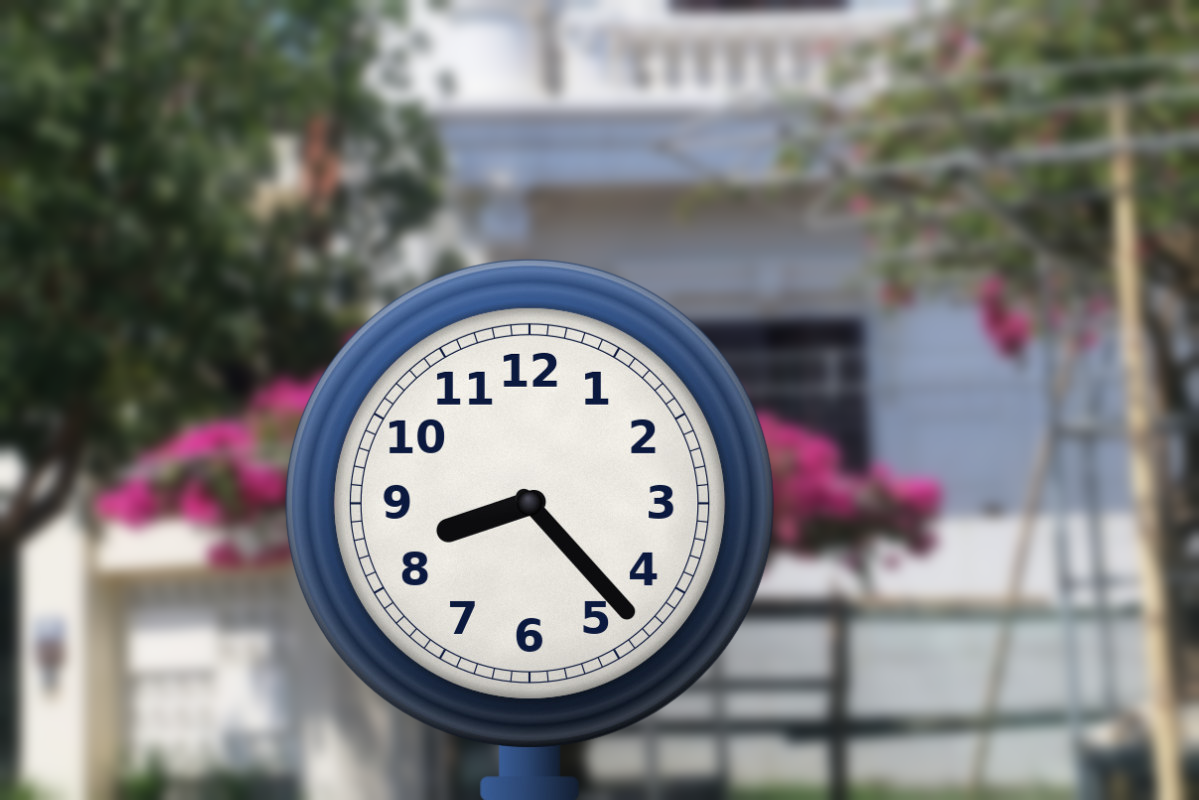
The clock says {"hour": 8, "minute": 23}
